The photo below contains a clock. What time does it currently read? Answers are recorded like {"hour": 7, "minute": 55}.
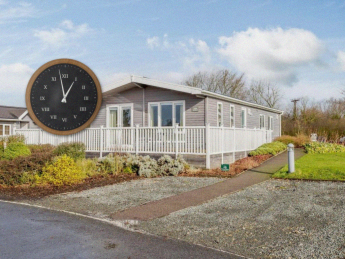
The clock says {"hour": 12, "minute": 58}
